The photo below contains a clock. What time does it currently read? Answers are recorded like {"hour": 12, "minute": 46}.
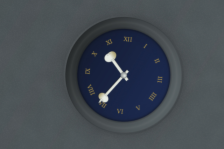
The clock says {"hour": 10, "minute": 36}
